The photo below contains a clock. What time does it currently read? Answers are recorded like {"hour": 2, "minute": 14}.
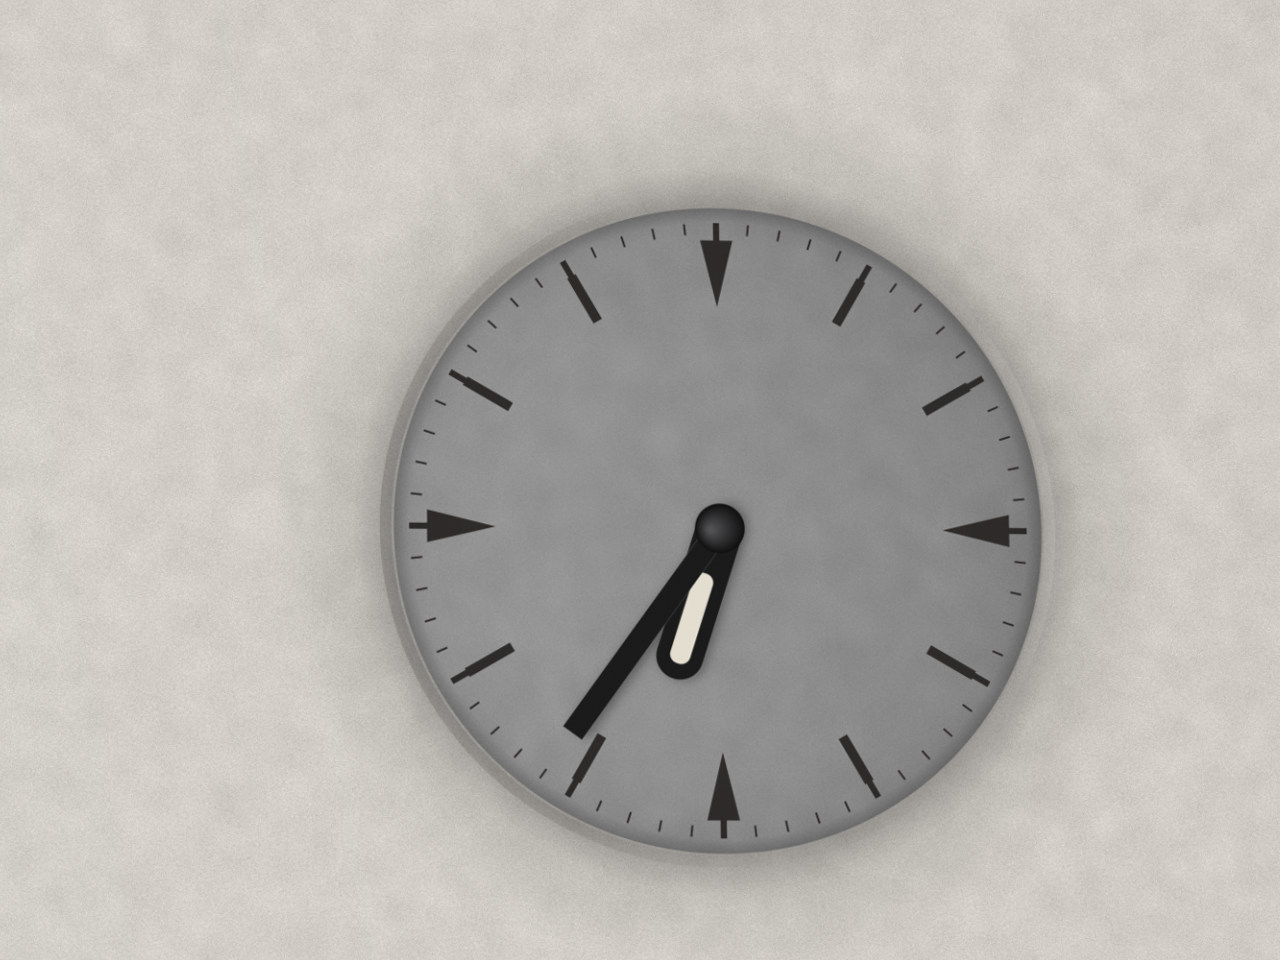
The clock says {"hour": 6, "minute": 36}
